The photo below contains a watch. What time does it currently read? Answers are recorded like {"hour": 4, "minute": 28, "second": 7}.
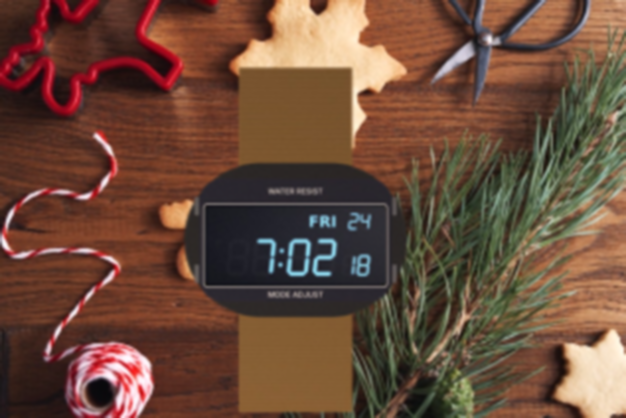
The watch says {"hour": 7, "minute": 2, "second": 18}
